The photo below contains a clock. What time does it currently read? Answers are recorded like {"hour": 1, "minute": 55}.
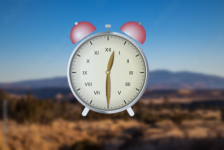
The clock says {"hour": 12, "minute": 30}
